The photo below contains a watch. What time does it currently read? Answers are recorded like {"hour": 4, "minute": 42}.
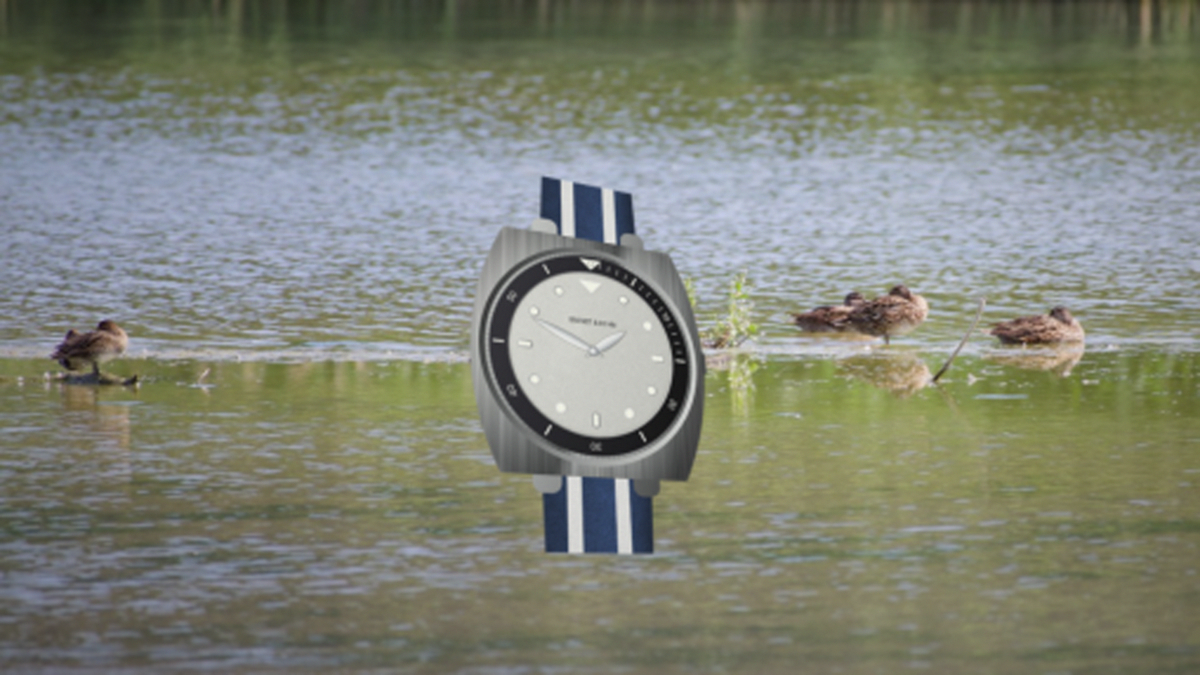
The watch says {"hour": 1, "minute": 49}
